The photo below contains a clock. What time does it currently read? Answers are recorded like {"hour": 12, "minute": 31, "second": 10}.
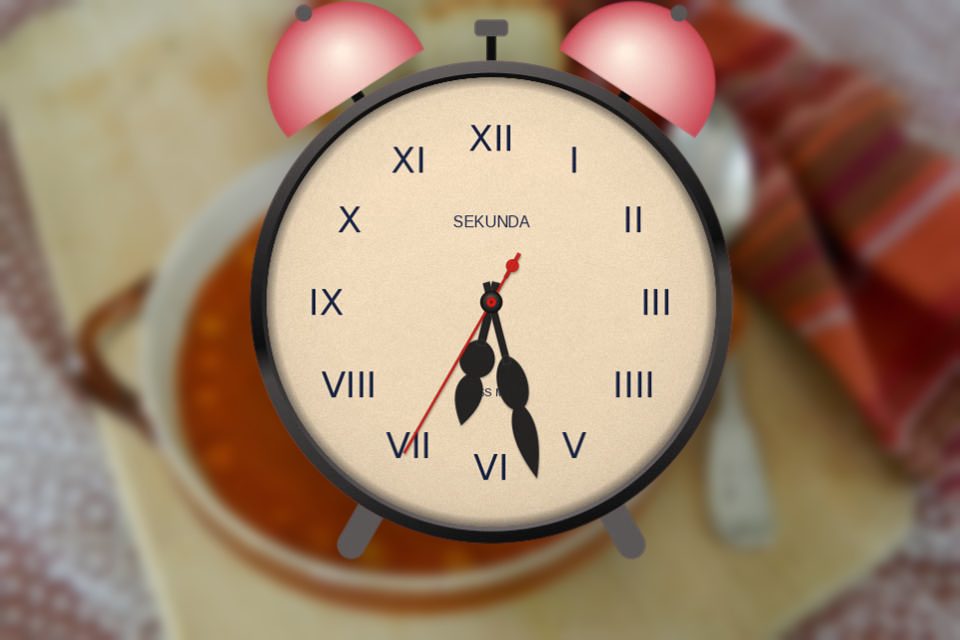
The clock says {"hour": 6, "minute": 27, "second": 35}
